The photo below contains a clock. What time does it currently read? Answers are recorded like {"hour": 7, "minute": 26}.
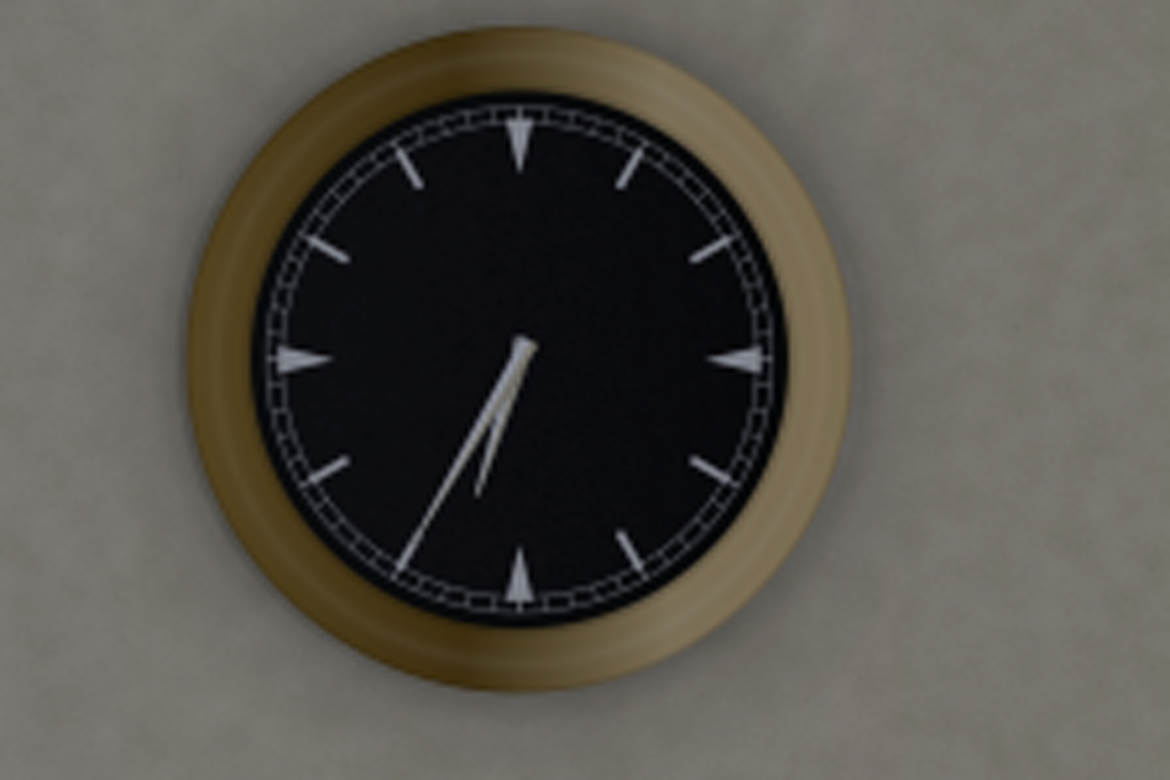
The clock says {"hour": 6, "minute": 35}
